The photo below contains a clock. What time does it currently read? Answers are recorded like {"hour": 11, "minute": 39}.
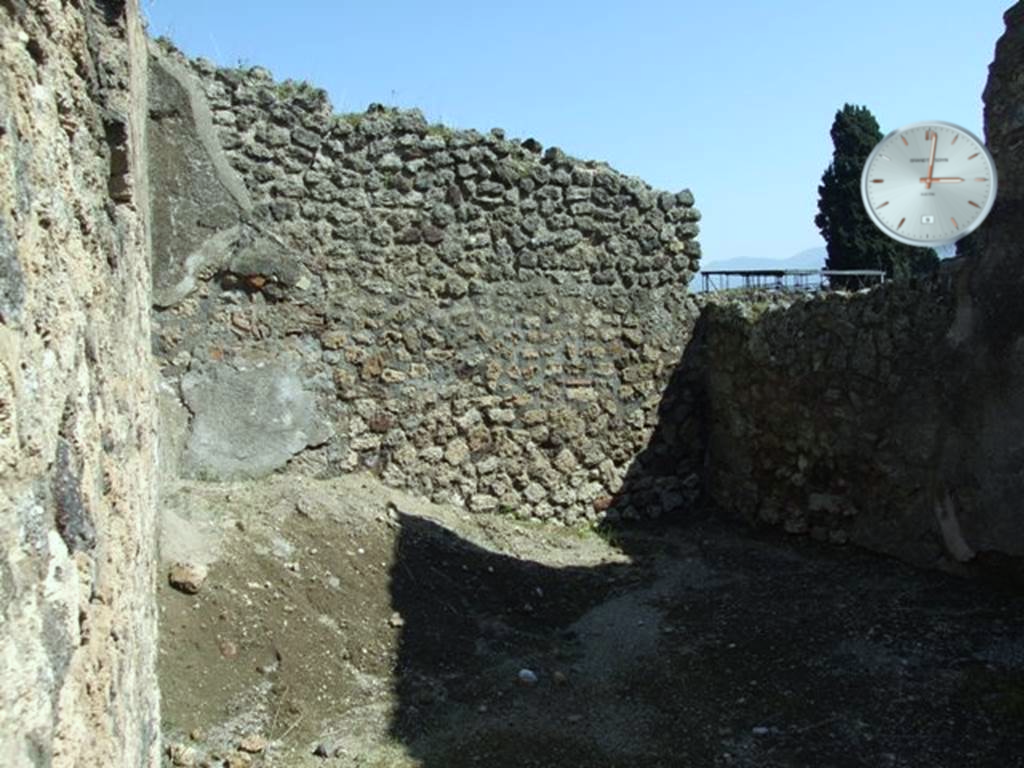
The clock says {"hour": 3, "minute": 1}
